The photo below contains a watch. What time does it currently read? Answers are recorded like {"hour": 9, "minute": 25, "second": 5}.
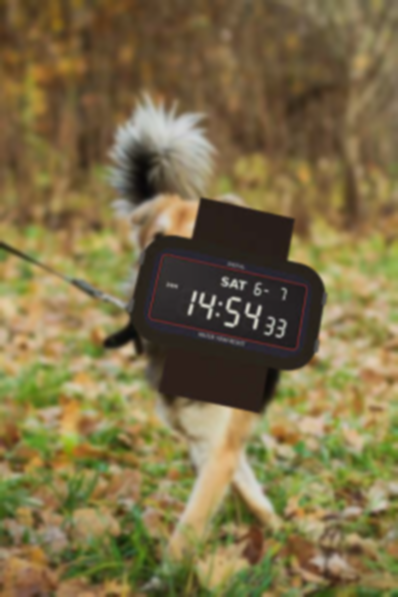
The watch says {"hour": 14, "minute": 54, "second": 33}
